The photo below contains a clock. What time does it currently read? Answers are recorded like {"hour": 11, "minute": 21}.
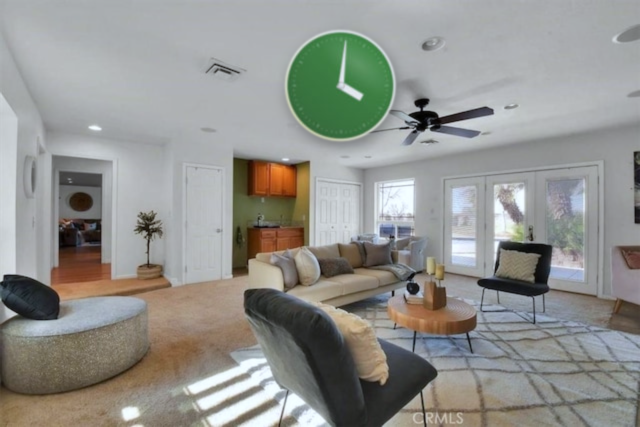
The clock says {"hour": 4, "minute": 1}
